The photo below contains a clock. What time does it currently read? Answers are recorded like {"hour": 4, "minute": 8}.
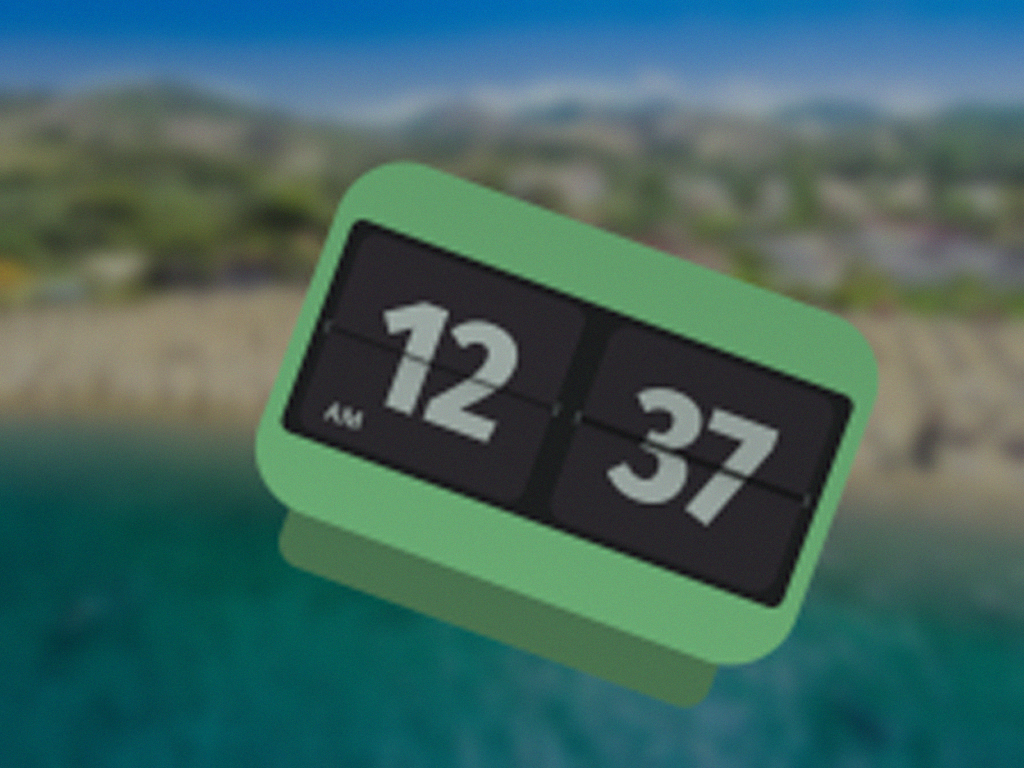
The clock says {"hour": 12, "minute": 37}
